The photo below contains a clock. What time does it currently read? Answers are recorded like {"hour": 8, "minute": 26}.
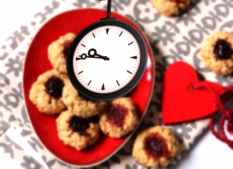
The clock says {"hour": 9, "minute": 46}
